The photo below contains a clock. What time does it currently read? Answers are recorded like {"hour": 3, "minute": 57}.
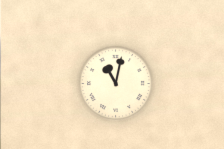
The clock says {"hour": 11, "minute": 2}
